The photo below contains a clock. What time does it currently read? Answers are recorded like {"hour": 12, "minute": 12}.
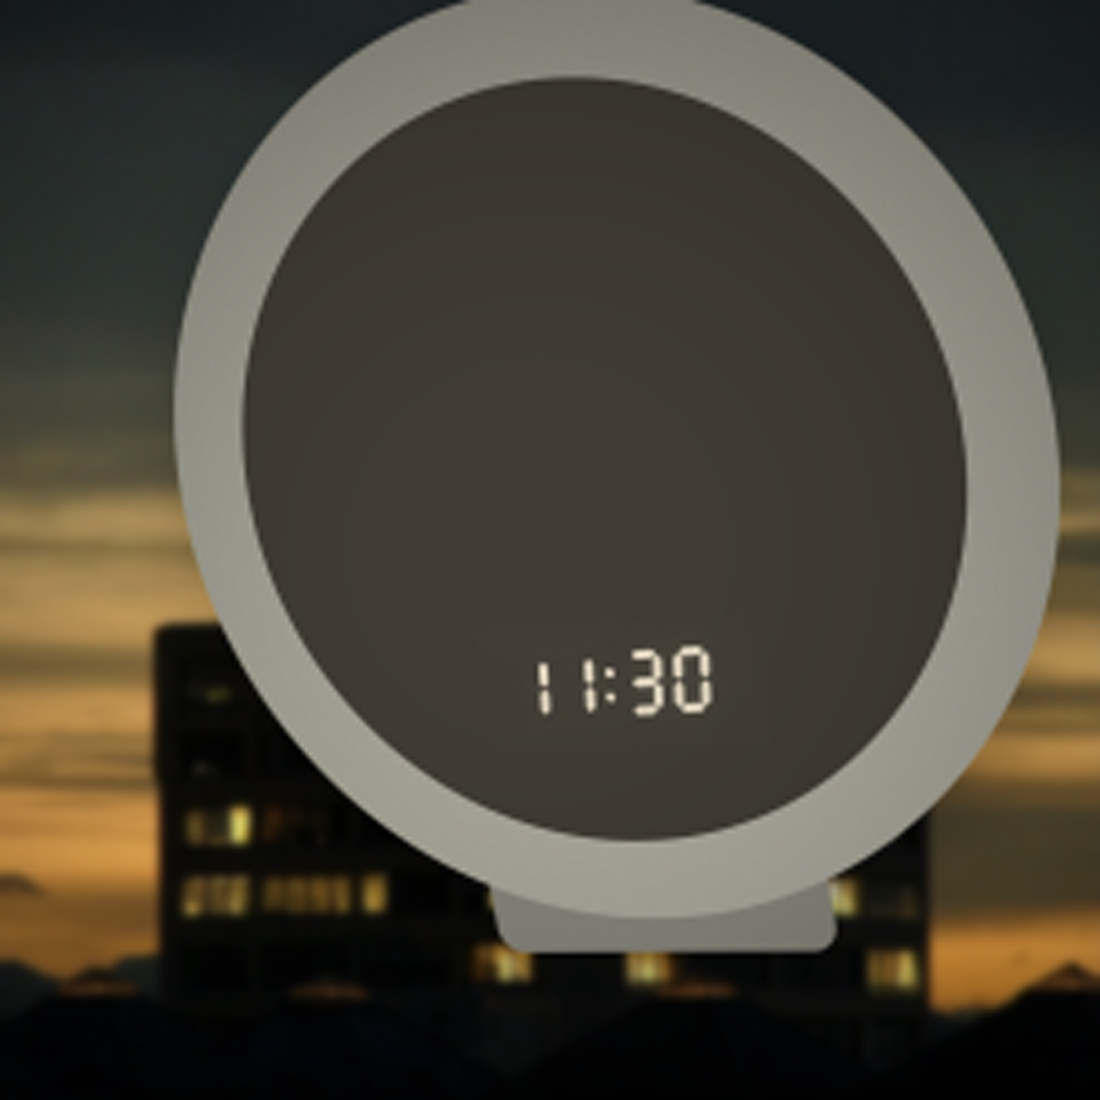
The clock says {"hour": 11, "minute": 30}
